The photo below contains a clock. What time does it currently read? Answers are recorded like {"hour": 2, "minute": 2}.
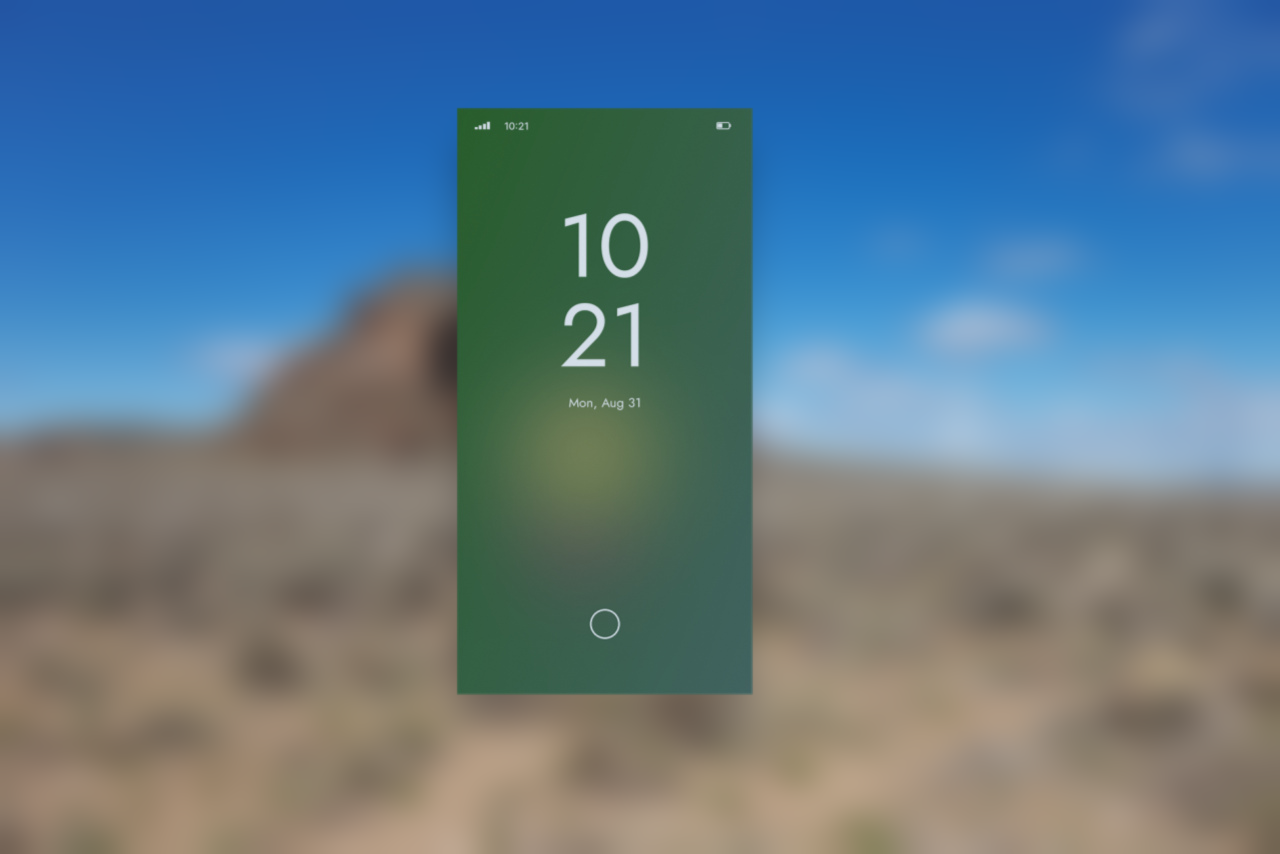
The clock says {"hour": 10, "minute": 21}
